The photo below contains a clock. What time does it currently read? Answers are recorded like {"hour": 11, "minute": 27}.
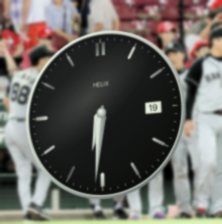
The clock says {"hour": 6, "minute": 31}
